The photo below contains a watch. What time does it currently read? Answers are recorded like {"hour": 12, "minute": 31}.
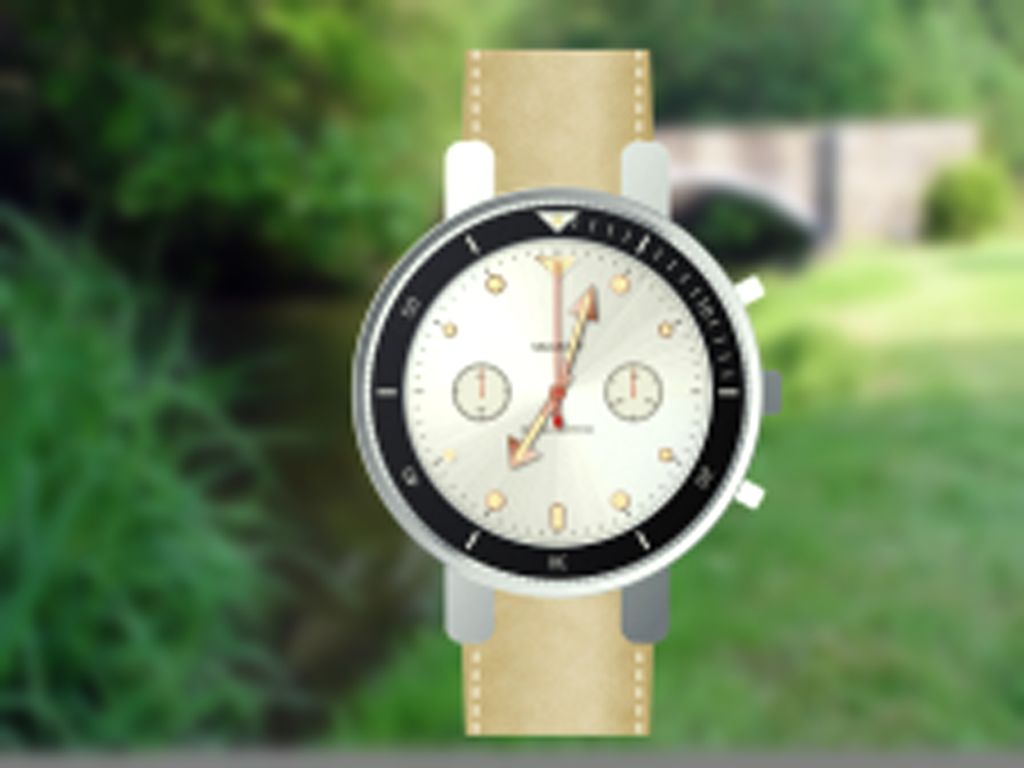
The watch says {"hour": 7, "minute": 3}
